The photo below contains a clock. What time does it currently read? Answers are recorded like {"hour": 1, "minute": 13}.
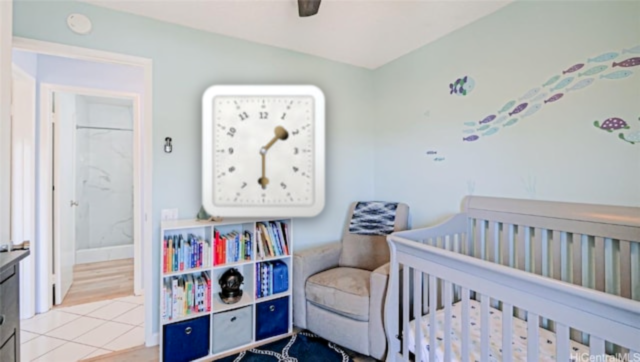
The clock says {"hour": 1, "minute": 30}
